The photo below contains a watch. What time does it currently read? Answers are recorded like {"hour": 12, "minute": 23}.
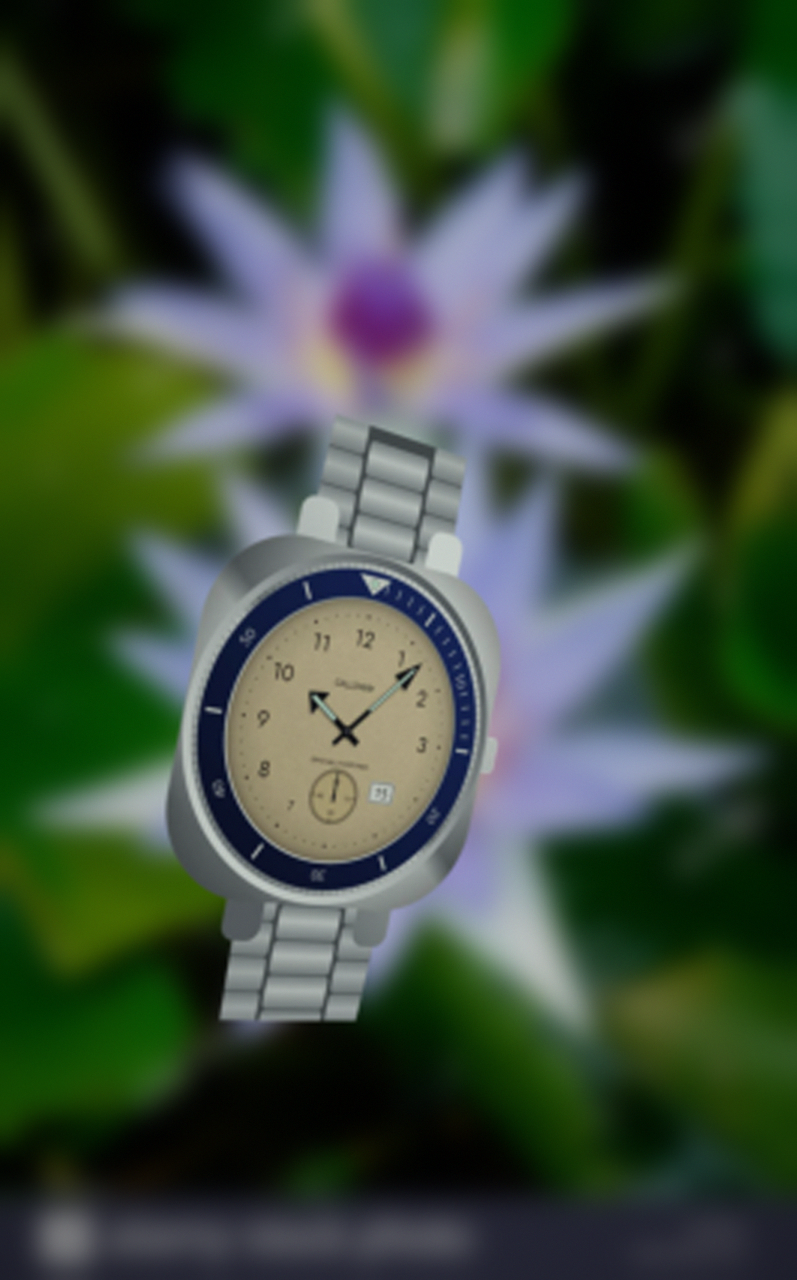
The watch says {"hour": 10, "minute": 7}
